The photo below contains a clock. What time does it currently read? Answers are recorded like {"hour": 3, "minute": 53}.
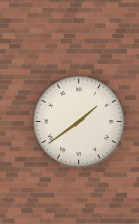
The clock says {"hour": 1, "minute": 39}
